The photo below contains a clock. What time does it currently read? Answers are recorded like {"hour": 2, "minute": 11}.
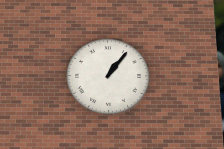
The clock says {"hour": 1, "minute": 6}
